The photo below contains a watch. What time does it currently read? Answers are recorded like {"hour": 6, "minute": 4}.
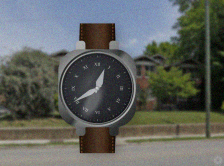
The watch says {"hour": 12, "minute": 40}
